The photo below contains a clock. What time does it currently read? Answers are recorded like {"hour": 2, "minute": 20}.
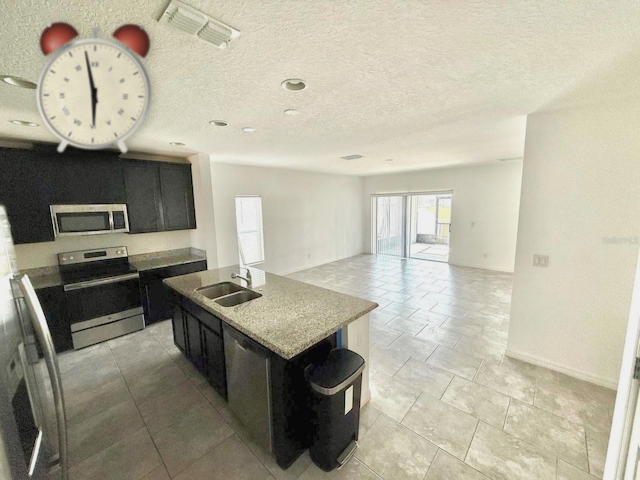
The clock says {"hour": 5, "minute": 58}
